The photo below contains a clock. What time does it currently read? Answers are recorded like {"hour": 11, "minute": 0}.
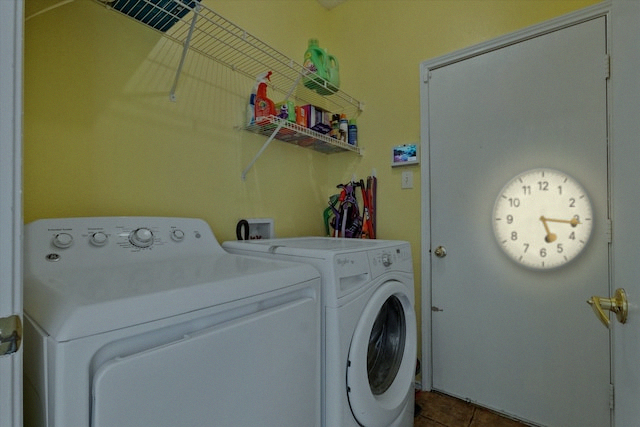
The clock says {"hour": 5, "minute": 16}
